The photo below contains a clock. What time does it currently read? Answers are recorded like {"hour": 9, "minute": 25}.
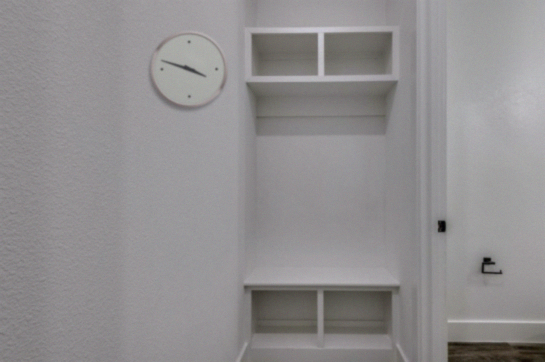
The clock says {"hour": 3, "minute": 48}
